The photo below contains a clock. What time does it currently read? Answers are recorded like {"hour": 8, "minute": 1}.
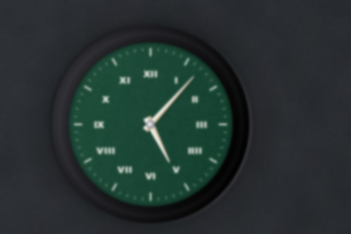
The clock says {"hour": 5, "minute": 7}
